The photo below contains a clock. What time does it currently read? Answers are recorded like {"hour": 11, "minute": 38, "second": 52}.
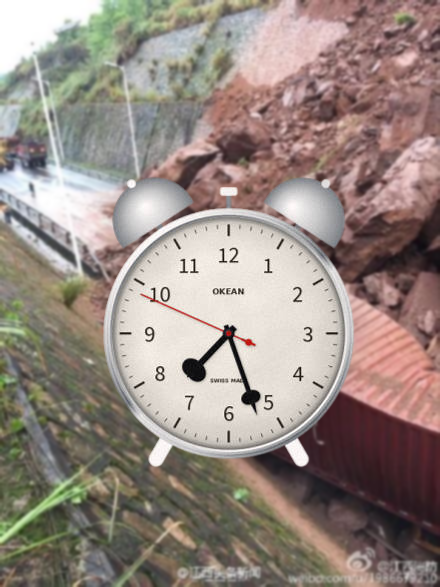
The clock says {"hour": 7, "minute": 26, "second": 49}
